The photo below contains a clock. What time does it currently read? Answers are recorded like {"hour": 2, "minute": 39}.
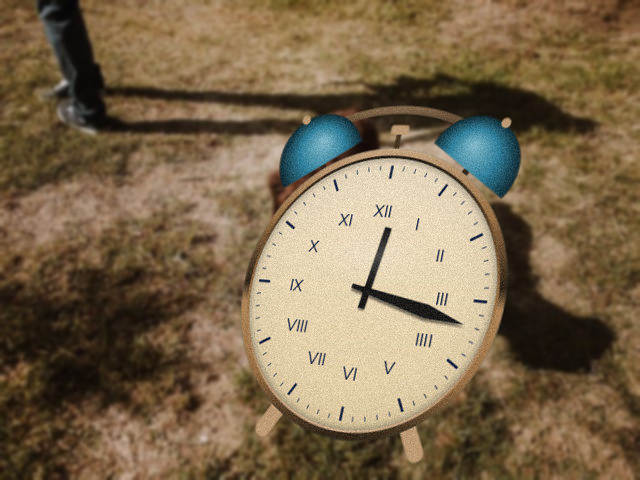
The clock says {"hour": 12, "minute": 17}
